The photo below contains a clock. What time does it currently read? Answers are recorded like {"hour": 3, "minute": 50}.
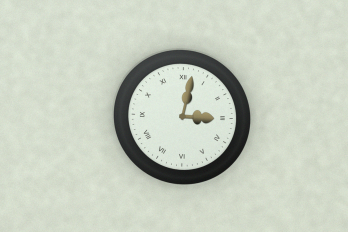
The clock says {"hour": 3, "minute": 2}
